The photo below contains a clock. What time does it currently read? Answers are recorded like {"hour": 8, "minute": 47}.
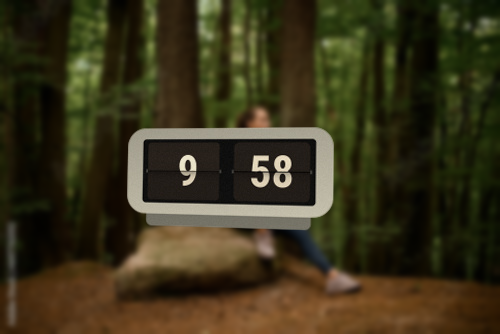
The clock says {"hour": 9, "minute": 58}
